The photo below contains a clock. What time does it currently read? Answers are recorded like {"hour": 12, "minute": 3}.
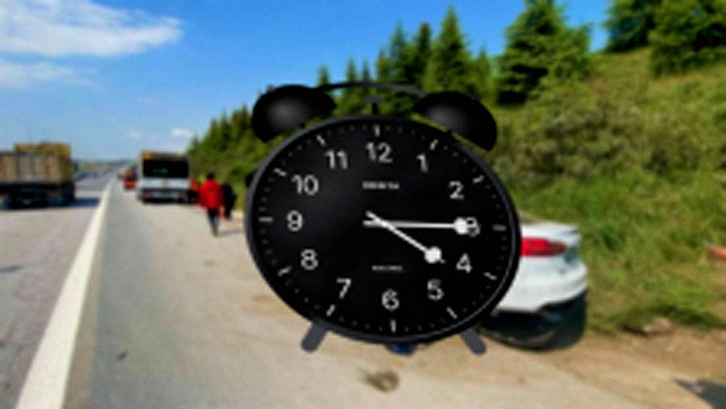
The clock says {"hour": 4, "minute": 15}
